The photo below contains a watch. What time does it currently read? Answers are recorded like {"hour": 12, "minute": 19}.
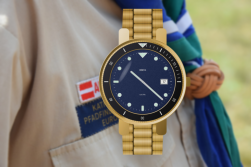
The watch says {"hour": 10, "minute": 22}
